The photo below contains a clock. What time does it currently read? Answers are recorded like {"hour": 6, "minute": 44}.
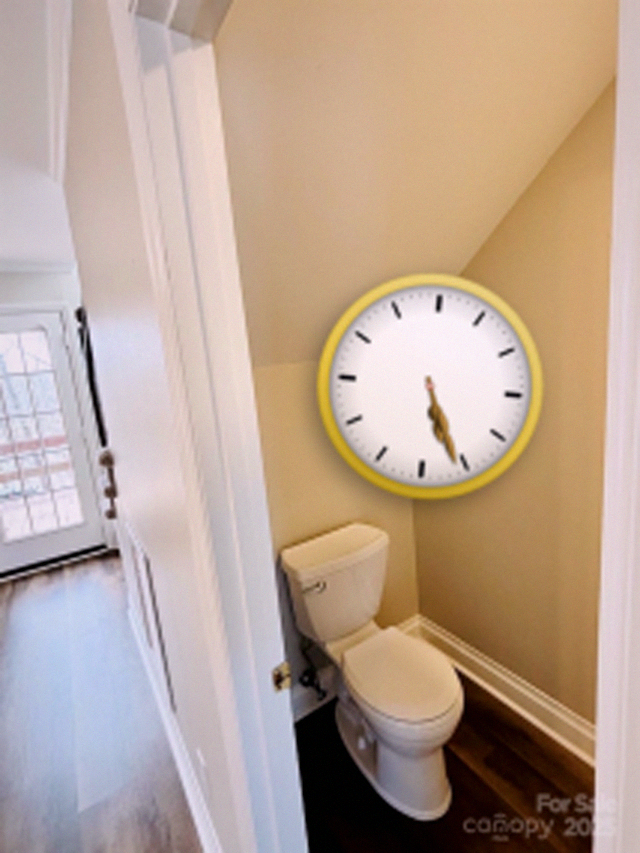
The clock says {"hour": 5, "minute": 26}
